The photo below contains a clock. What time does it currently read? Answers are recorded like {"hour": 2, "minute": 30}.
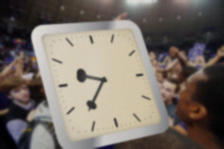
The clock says {"hour": 9, "minute": 37}
